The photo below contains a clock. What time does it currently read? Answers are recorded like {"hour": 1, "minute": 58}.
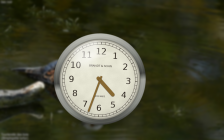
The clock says {"hour": 4, "minute": 33}
